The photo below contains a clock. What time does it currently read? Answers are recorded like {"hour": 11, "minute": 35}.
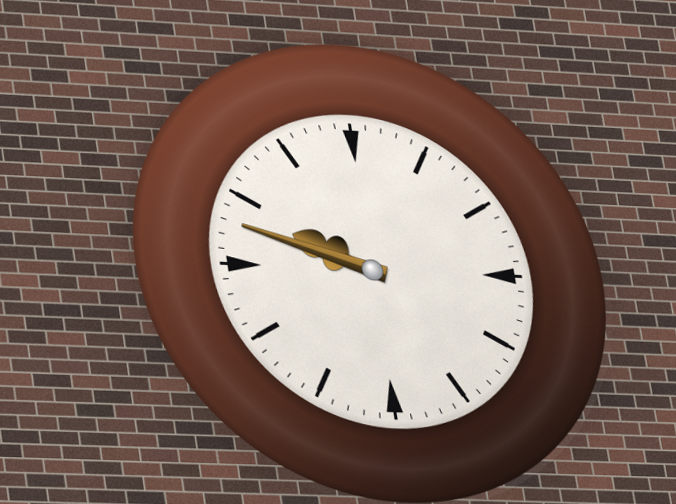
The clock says {"hour": 9, "minute": 48}
